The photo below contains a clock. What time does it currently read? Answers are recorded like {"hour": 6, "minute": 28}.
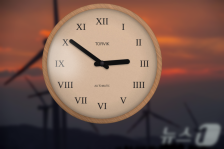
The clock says {"hour": 2, "minute": 51}
